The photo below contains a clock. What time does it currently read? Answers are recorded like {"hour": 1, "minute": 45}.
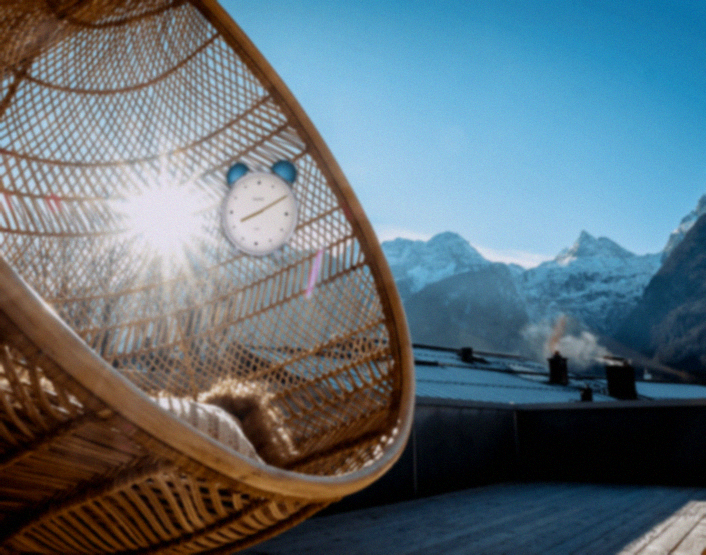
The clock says {"hour": 8, "minute": 10}
